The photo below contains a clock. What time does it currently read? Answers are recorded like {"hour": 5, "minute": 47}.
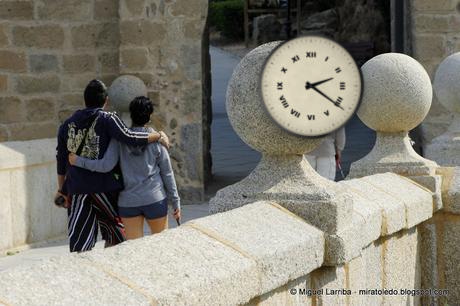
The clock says {"hour": 2, "minute": 21}
